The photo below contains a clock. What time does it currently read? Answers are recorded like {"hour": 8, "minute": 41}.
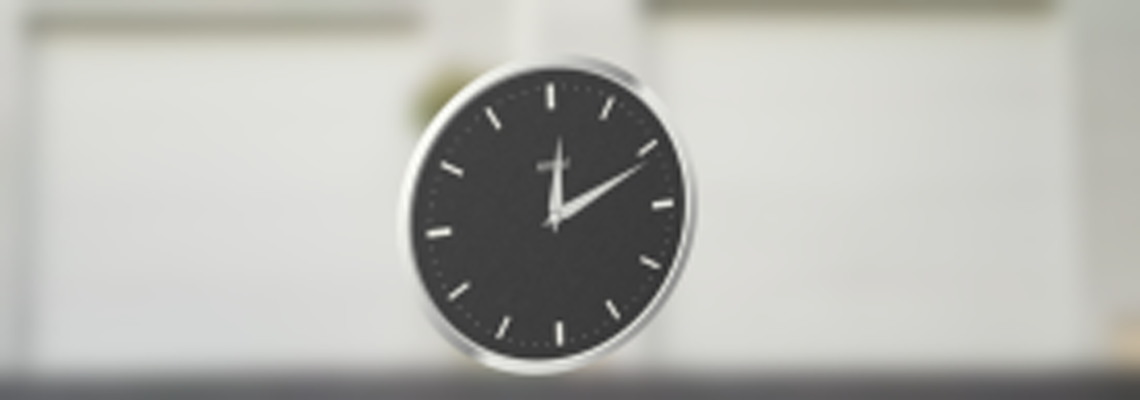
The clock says {"hour": 12, "minute": 11}
